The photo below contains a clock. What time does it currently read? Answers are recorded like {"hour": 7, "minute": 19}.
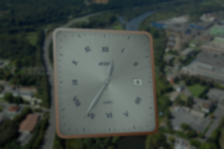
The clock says {"hour": 12, "minute": 36}
